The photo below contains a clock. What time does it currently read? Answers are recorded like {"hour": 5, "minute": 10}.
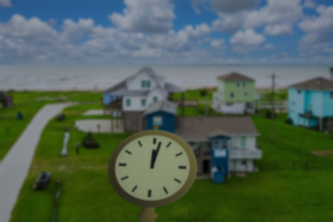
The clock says {"hour": 12, "minute": 2}
